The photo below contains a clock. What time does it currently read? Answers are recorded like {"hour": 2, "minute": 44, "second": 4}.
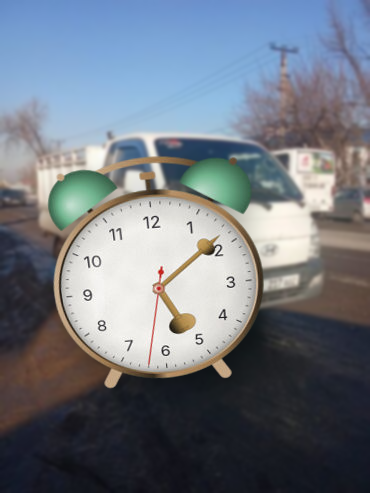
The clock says {"hour": 5, "minute": 8, "second": 32}
